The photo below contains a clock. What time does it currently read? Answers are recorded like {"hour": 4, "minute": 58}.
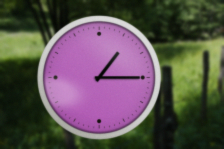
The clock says {"hour": 1, "minute": 15}
